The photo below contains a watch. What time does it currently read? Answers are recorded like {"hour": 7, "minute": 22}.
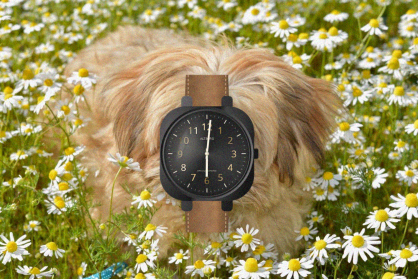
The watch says {"hour": 6, "minute": 1}
